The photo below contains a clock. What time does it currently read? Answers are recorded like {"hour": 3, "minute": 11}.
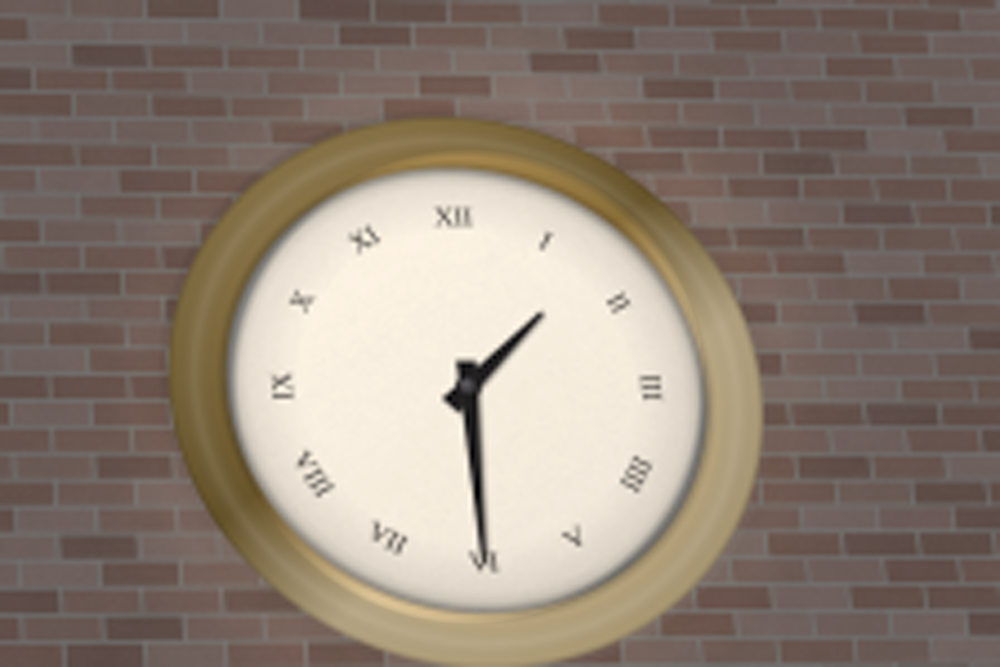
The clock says {"hour": 1, "minute": 30}
